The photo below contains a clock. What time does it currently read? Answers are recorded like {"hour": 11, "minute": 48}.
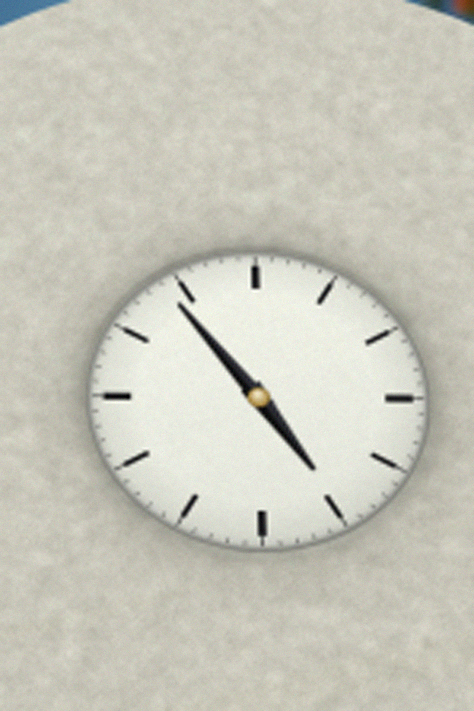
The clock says {"hour": 4, "minute": 54}
